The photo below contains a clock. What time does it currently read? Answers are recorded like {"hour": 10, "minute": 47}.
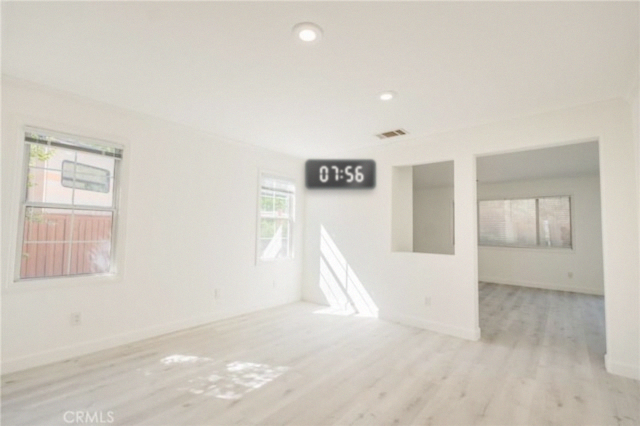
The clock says {"hour": 7, "minute": 56}
